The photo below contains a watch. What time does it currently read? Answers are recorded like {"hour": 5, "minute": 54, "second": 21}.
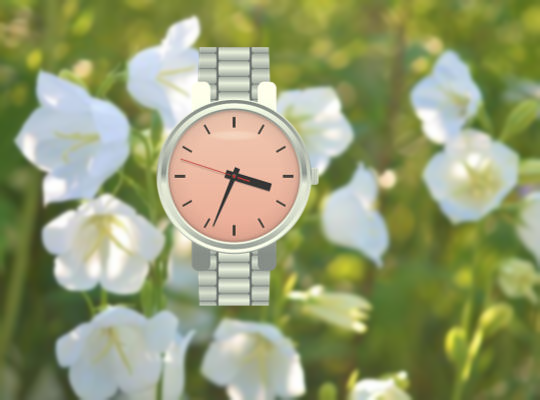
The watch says {"hour": 3, "minute": 33, "second": 48}
